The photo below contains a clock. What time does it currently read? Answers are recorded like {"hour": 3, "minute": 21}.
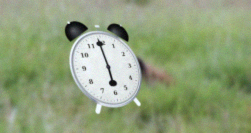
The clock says {"hour": 5, "minute": 59}
